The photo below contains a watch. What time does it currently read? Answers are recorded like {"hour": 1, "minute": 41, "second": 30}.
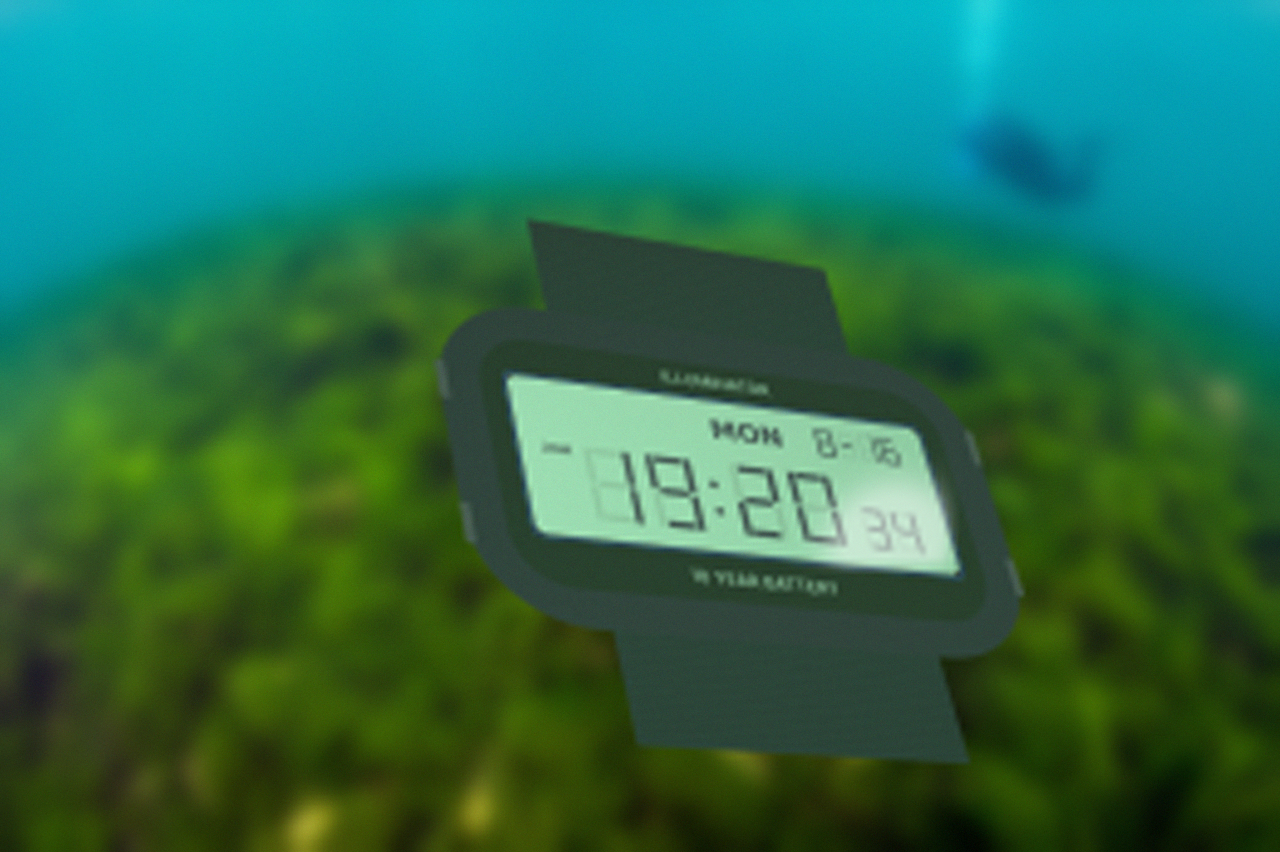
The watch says {"hour": 19, "minute": 20, "second": 34}
